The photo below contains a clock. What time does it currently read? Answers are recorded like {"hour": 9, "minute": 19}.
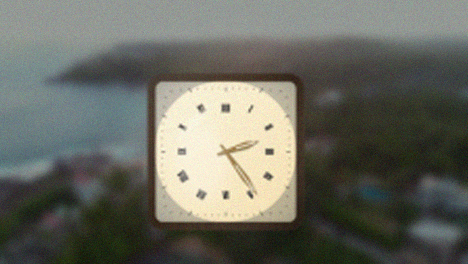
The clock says {"hour": 2, "minute": 24}
